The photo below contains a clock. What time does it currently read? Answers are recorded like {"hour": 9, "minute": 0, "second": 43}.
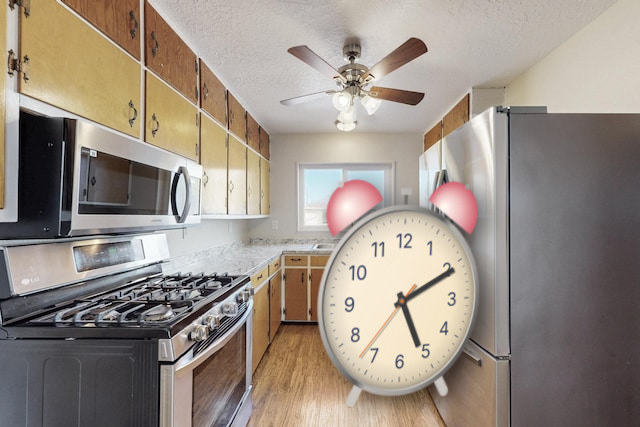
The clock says {"hour": 5, "minute": 10, "second": 37}
